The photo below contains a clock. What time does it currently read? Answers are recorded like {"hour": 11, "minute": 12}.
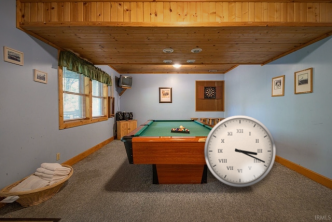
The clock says {"hour": 3, "minute": 19}
